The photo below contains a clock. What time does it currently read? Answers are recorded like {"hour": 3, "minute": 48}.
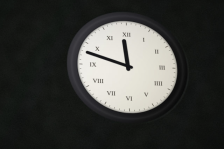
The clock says {"hour": 11, "minute": 48}
